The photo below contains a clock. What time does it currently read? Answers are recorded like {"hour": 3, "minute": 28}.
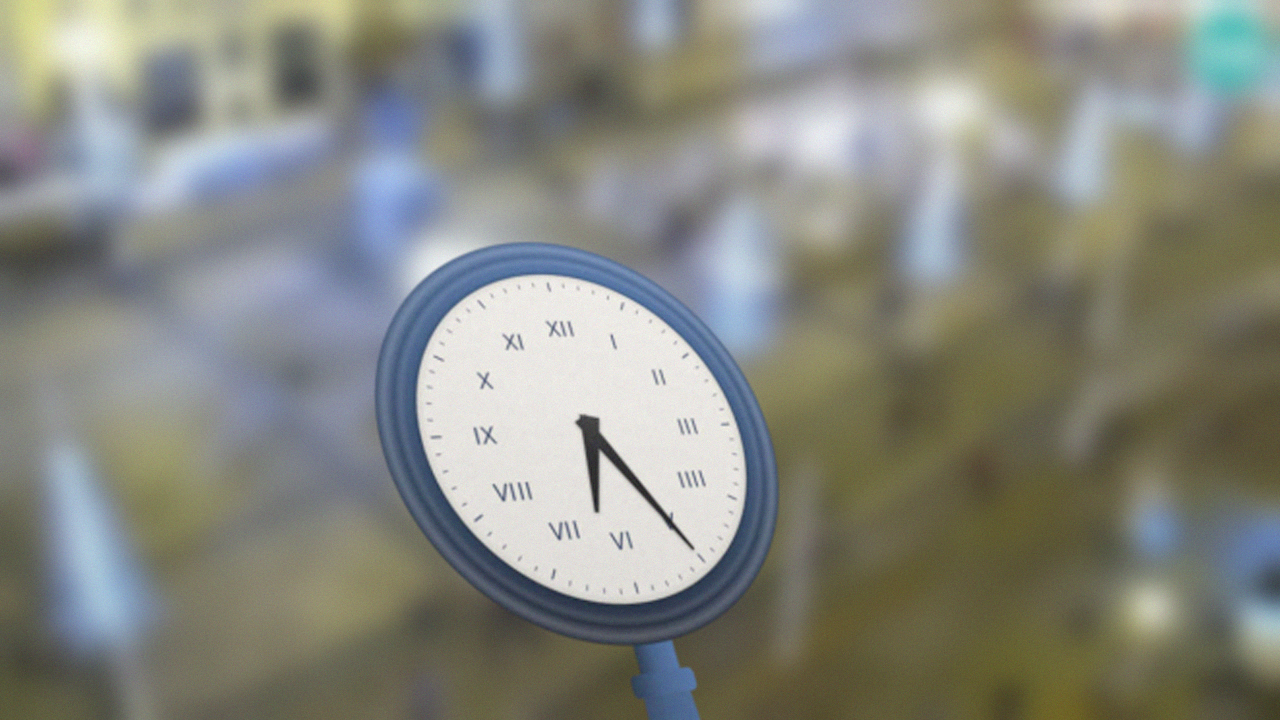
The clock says {"hour": 6, "minute": 25}
